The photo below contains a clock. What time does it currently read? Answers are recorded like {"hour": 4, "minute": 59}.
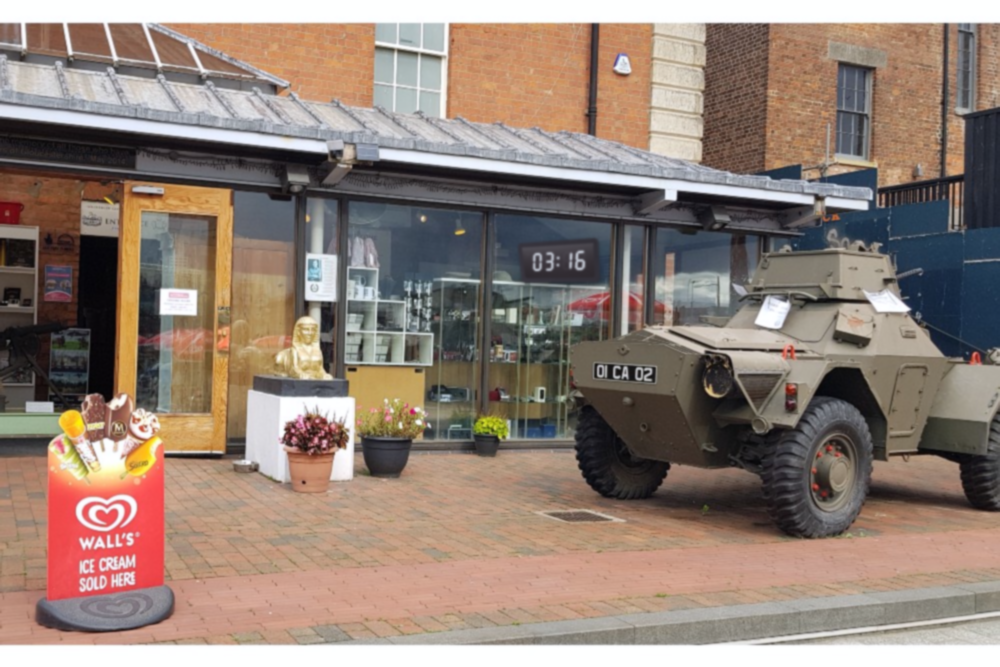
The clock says {"hour": 3, "minute": 16}
